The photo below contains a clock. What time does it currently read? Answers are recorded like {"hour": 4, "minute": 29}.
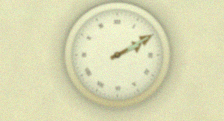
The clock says {"hour": 2, "minute": 10}
